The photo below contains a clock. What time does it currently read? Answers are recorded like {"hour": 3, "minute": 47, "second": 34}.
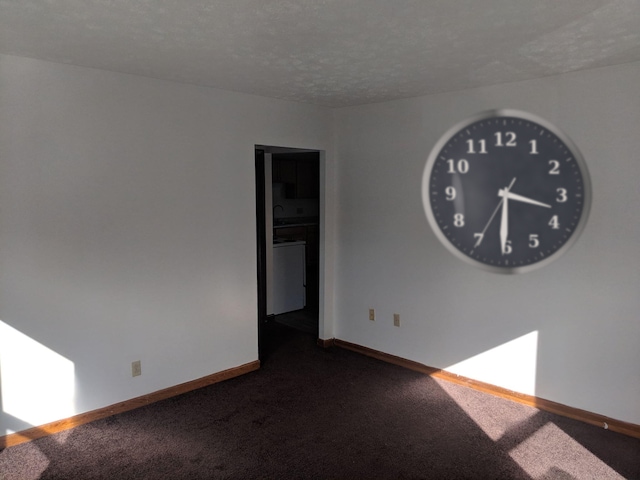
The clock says {"hour": 3, "minute": 30, "second": 35}
